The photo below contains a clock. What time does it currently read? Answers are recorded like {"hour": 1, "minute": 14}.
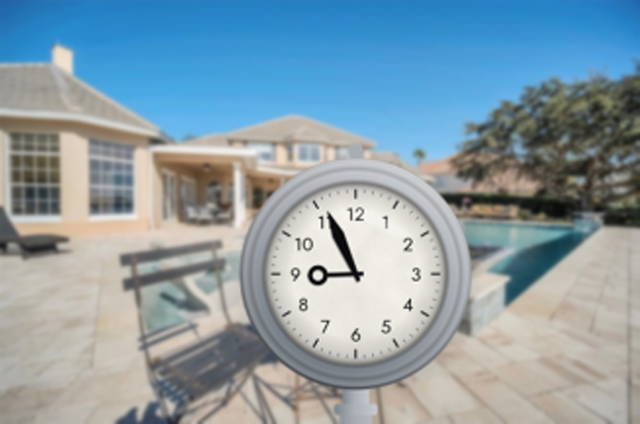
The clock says {"hour": 8, "minute": 56}
